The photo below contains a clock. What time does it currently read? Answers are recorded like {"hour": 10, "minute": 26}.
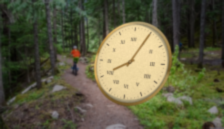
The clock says {"hour": 8, "minute": 5}
